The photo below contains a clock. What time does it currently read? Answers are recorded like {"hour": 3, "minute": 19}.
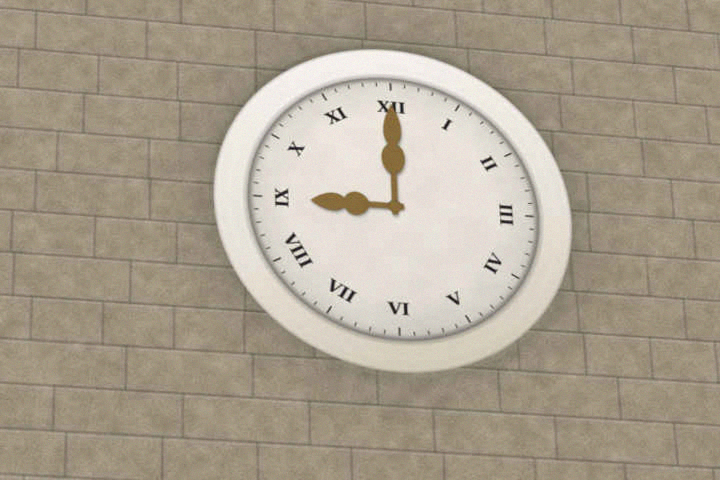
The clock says {"hour": 9, "minute": 0}
